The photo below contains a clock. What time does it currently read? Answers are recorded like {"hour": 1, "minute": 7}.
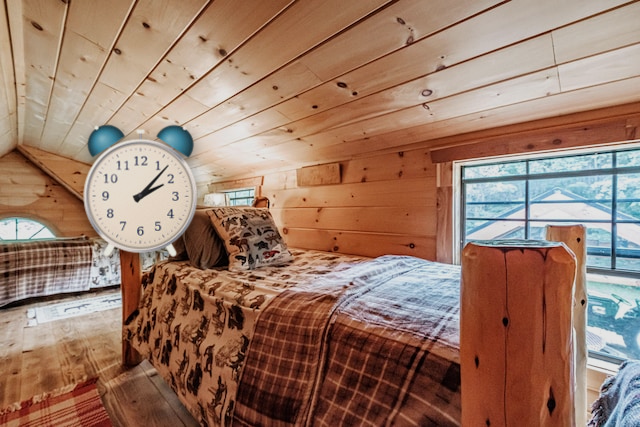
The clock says {"hour": 2, "minute": 7}
